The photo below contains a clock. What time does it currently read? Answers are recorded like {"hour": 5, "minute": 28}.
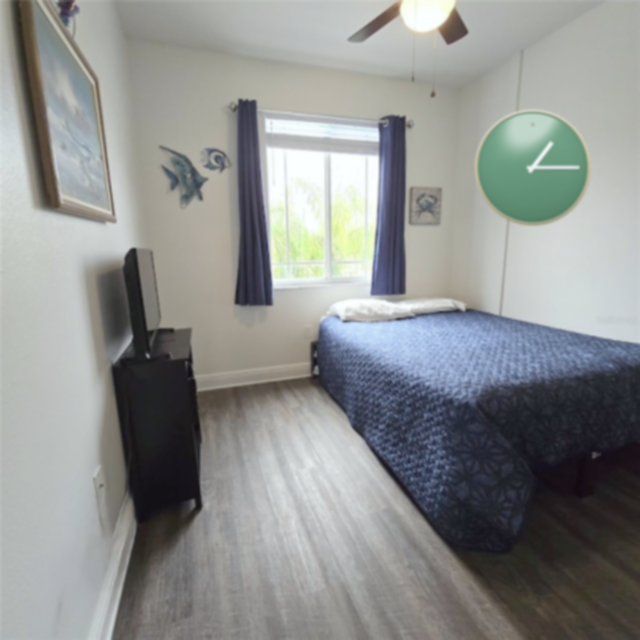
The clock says {"hour": 1, "minute": 15}
